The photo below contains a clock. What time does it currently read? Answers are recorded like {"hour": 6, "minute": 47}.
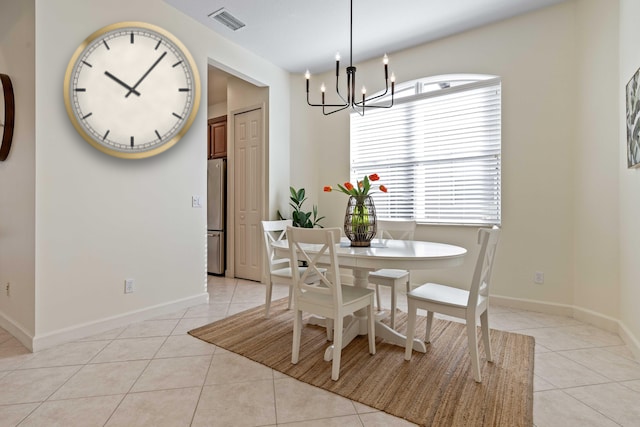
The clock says {"hour": 10, "minute": 7}
